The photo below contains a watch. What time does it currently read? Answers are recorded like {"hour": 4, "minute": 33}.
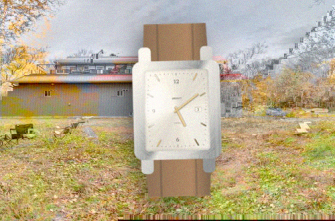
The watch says {"hour": 5, "minute": 9}
